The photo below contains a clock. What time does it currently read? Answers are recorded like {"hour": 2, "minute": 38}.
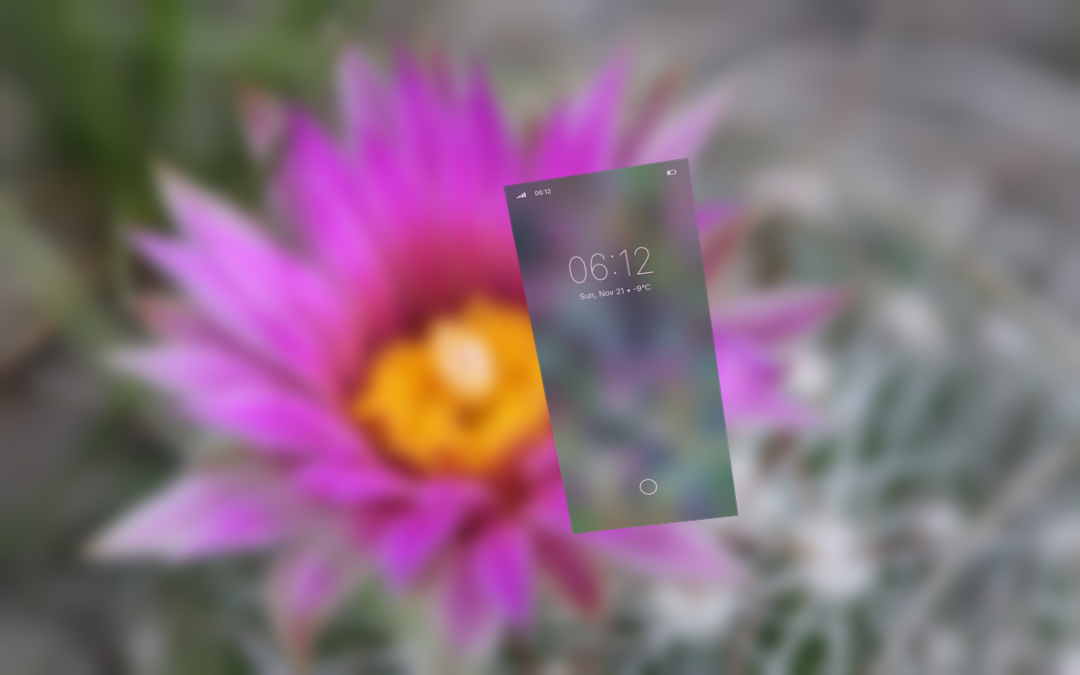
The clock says {"hour": 6, "minute": 12}
